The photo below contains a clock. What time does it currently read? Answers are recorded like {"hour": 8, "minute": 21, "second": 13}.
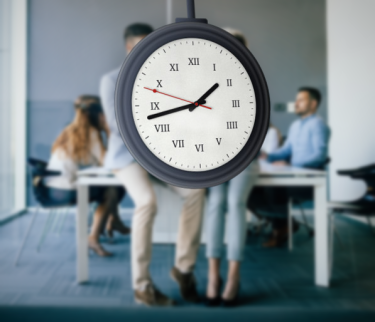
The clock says {"hour": 1, "minute": 42, "second": 48}
